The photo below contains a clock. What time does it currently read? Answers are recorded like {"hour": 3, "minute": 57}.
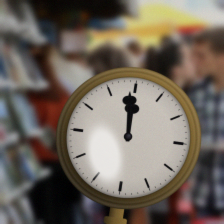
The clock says {"hour": 11, "minute": 59}
